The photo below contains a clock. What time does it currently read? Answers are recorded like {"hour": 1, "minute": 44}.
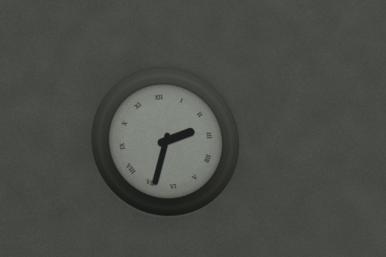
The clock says {"hour": 2, "minute": 34}
